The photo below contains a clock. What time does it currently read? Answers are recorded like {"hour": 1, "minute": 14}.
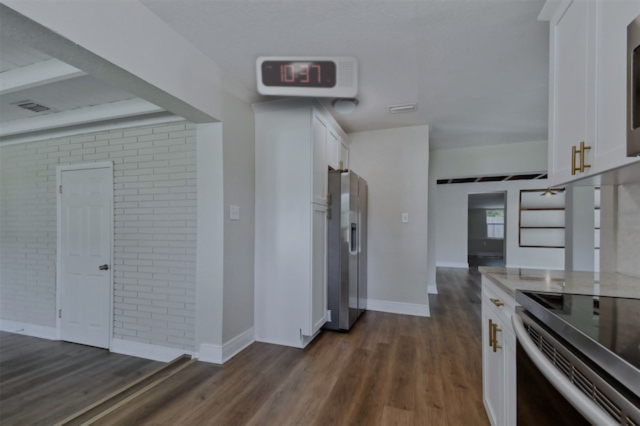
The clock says {"hour": 10, "minute": 37}
